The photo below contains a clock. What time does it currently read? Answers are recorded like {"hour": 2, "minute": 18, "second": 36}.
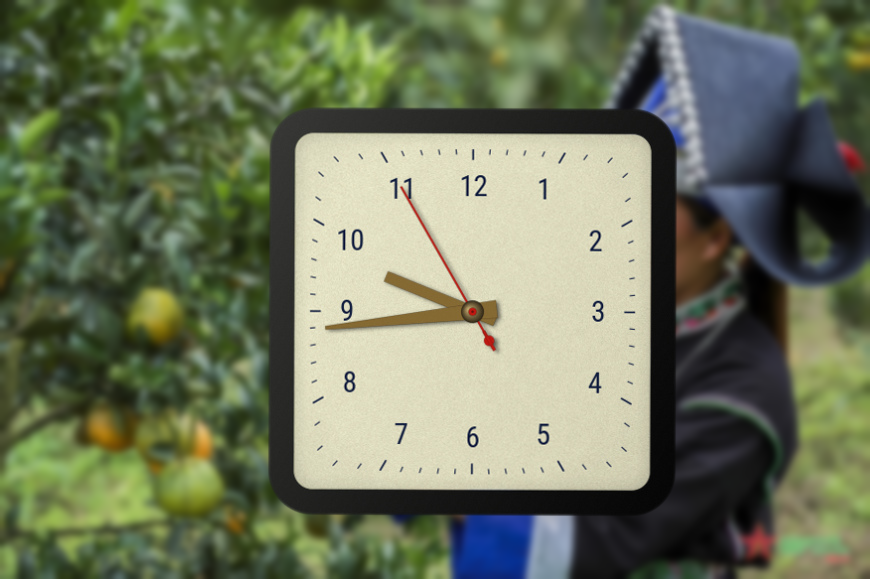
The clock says {"hour": 9, "minute": 43, "second": 55}
